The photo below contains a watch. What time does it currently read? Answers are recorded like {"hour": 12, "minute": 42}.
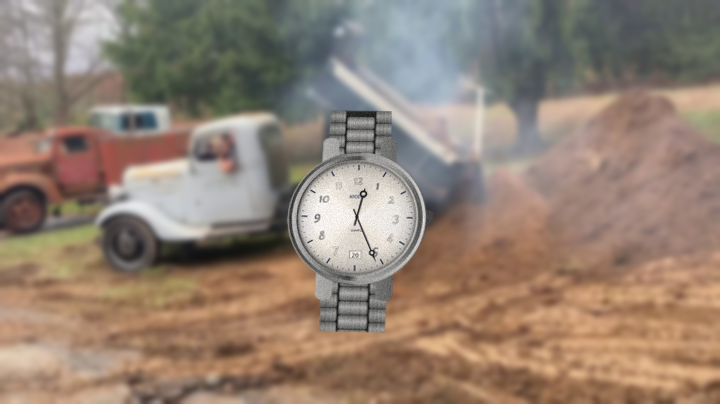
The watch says {"hour": 12, "minute": 26}
